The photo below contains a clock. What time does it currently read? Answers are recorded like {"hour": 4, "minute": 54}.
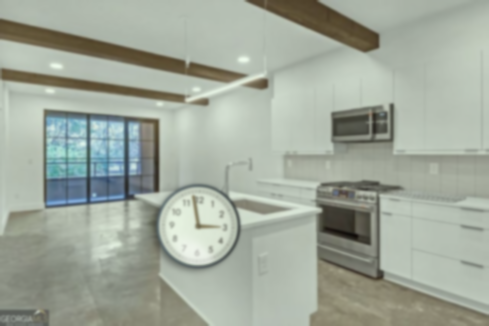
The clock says {"hour": 2, "minute": 58}
